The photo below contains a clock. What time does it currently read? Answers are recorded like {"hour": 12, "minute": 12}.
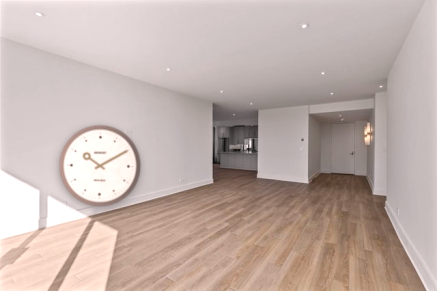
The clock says {"hour": 10, "minute": 10}
